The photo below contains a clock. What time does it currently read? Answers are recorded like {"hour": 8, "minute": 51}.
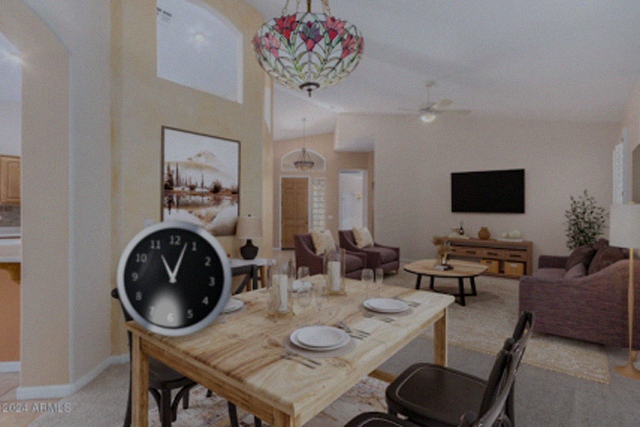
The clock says {"hour": 11, "minute": 3}
